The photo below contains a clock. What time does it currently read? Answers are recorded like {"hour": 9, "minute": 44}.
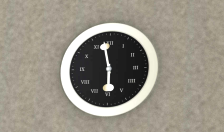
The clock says {"hour": 5, "minute": 58}
